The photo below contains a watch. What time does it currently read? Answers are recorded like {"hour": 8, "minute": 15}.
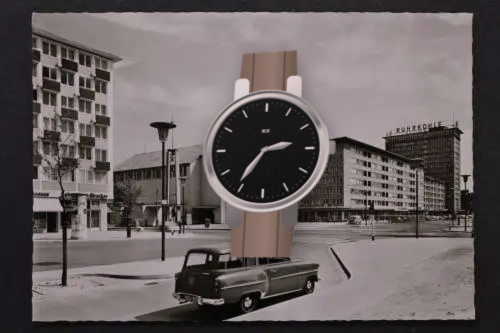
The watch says {"hour": 2, "minute": 36}
